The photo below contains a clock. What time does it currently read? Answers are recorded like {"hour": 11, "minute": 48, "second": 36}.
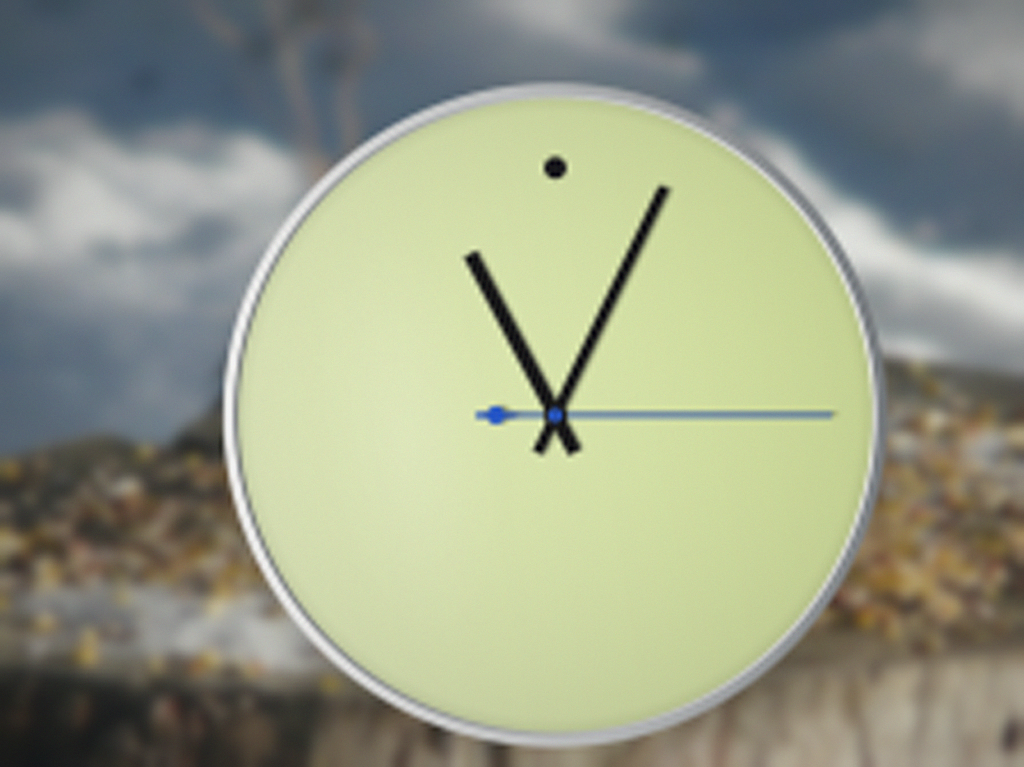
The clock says {"hour": 11, "minute": 4, "second": 15}
